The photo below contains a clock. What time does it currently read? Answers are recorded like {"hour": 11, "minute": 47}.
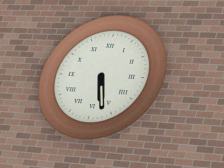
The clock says {"hour": 5, "minute": 27}
